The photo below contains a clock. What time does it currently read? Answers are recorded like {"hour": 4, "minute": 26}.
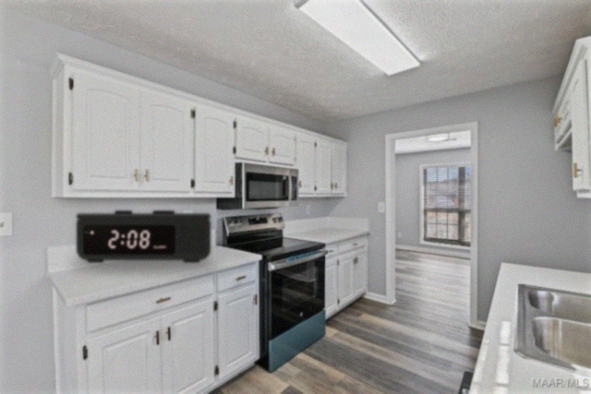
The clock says {"hour": 2, "minute": 8}
